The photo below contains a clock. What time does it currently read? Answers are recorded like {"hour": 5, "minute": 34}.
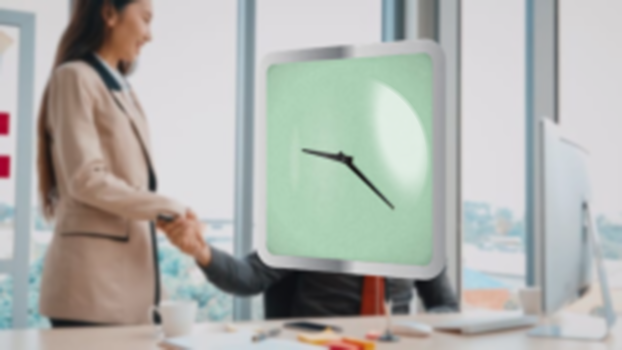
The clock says {"hour": 9, "minute": 22}
